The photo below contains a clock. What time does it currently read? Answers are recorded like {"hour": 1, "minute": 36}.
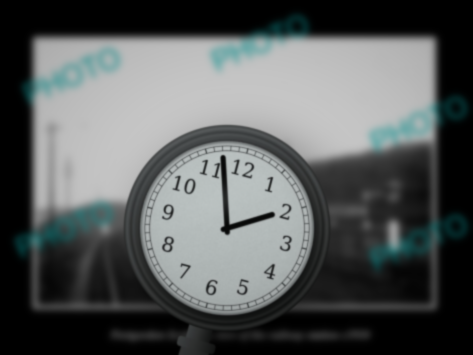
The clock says {"hour": 1, "minute": 57}
